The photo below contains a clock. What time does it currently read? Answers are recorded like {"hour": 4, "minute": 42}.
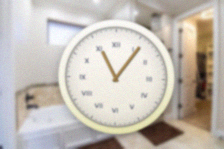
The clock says {"hour": 11, "minute": 6}
